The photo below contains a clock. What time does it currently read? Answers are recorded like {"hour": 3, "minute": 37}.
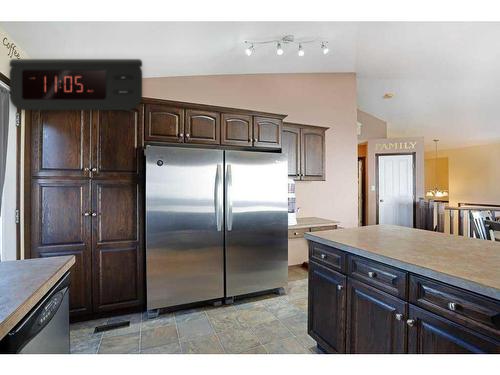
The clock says {"hour": 11, "minute": 5}
